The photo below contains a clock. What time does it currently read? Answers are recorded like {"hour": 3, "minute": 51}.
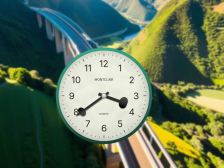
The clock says {"hour": 3, "minute": 39}
